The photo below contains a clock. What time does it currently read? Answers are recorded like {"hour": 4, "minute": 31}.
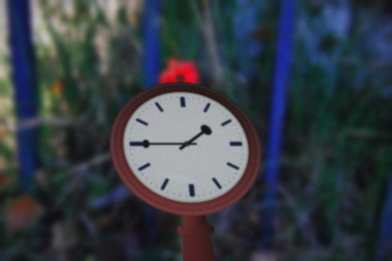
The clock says {"hour": 1, "minute": 45}
